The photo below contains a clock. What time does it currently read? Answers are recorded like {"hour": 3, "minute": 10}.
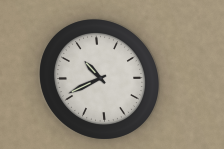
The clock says {"hour": 10, "minute": 41}
